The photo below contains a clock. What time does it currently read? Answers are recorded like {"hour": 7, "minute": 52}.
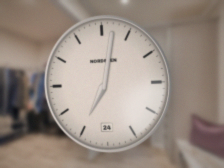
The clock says {"hour": 7, "minute": 2}
